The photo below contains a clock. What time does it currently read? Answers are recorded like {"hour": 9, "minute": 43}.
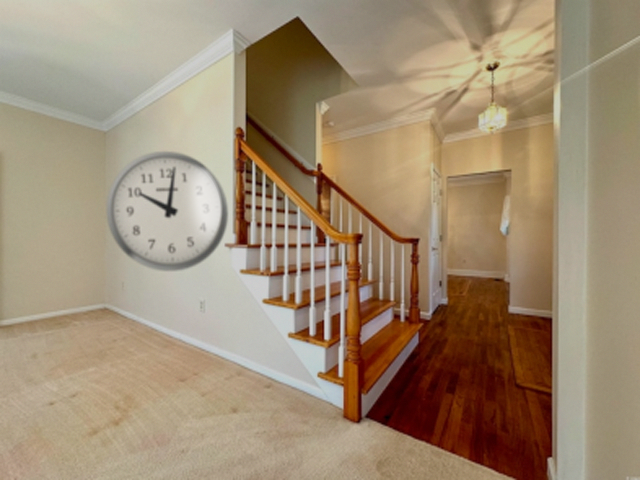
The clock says {"hour": 10, "minute": 2}
